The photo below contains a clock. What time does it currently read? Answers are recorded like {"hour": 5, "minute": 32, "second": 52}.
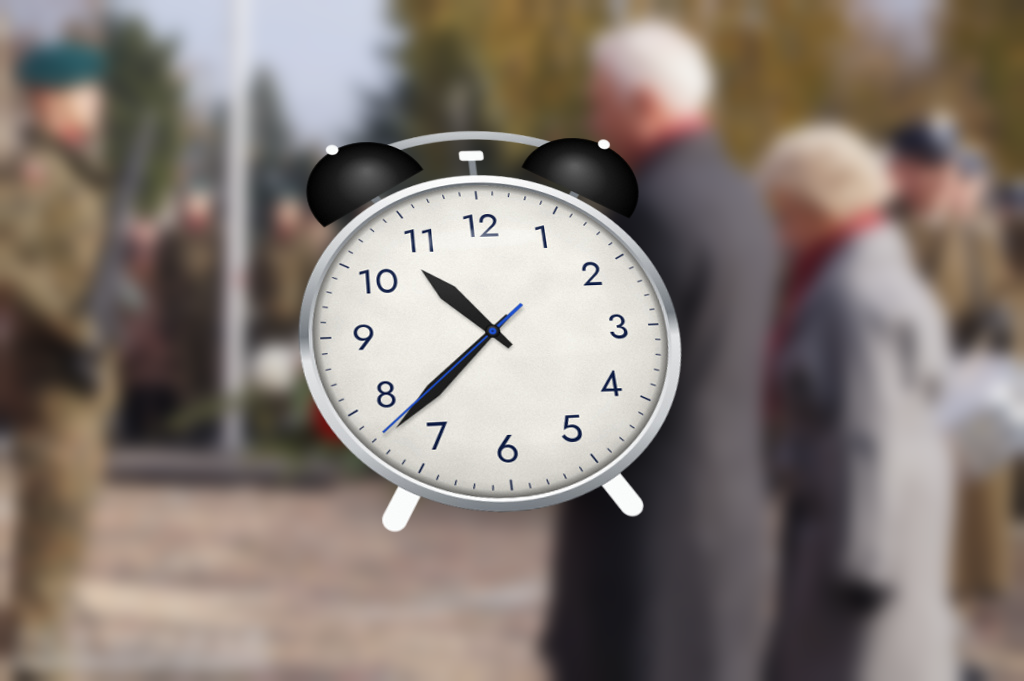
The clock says {"hour": 10, "minute": 37, "second": 38}
